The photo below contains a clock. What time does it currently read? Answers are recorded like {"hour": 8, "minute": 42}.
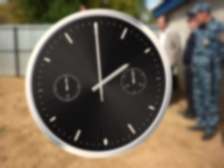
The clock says {"hour": 2, "minute": 0}
